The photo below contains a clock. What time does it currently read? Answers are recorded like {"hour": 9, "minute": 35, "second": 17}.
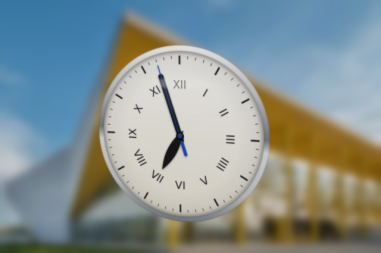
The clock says {"hour": 6, "minute": 56, "second": 57}
